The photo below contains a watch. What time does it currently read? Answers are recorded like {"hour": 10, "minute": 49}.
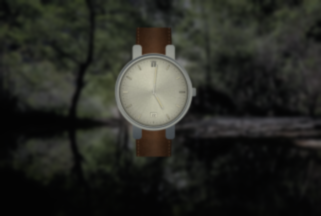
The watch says {"hour": 5, "minute": 1}
